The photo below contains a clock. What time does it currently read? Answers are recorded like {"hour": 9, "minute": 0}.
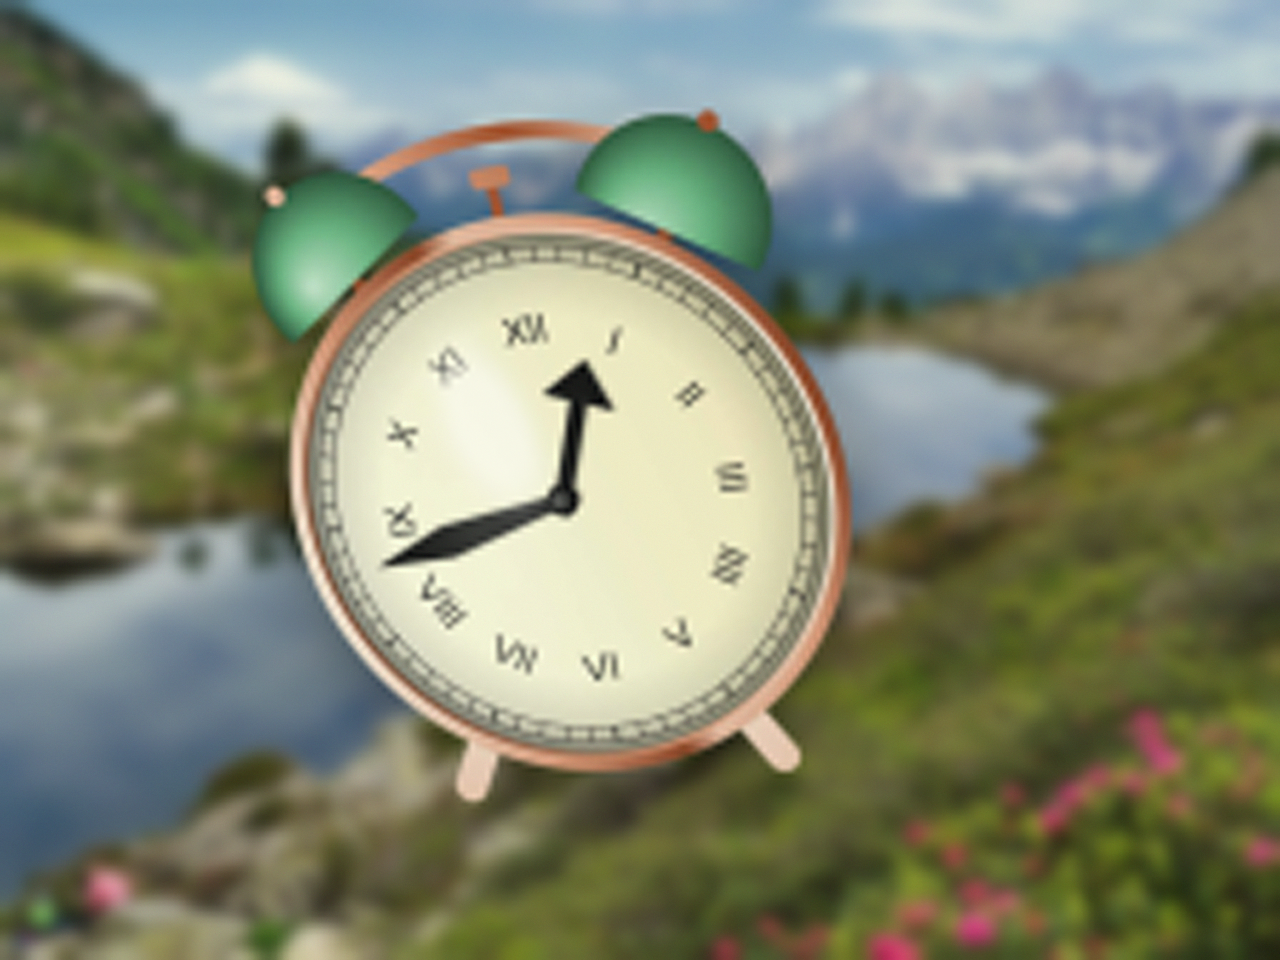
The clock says {"hour": 12, "minute": 43}
